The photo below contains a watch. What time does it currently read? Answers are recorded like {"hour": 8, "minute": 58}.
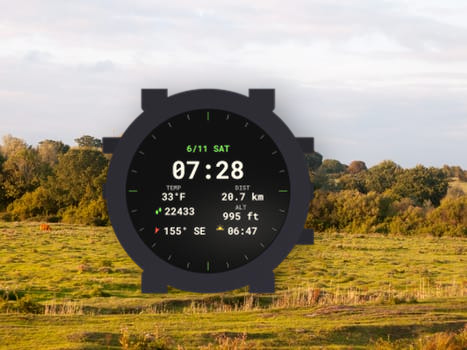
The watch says {"hour": 7, "minute": 28}
